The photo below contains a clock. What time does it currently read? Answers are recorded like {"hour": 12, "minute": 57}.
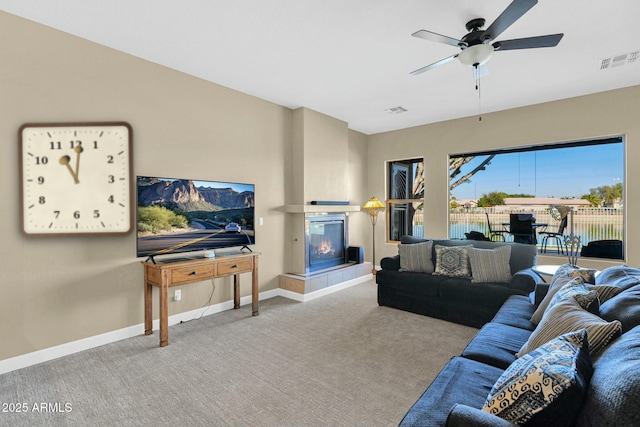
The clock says {"hour": 11, "minute": 1}
